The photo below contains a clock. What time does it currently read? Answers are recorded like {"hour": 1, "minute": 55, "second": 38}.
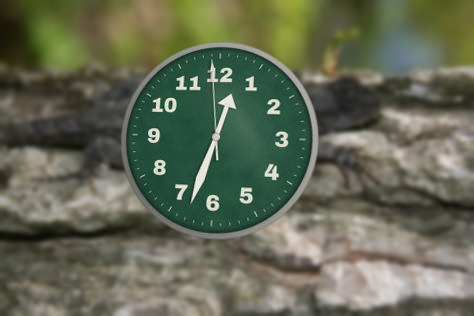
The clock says {"hour": 12, "minute": 32, "second": 59}
